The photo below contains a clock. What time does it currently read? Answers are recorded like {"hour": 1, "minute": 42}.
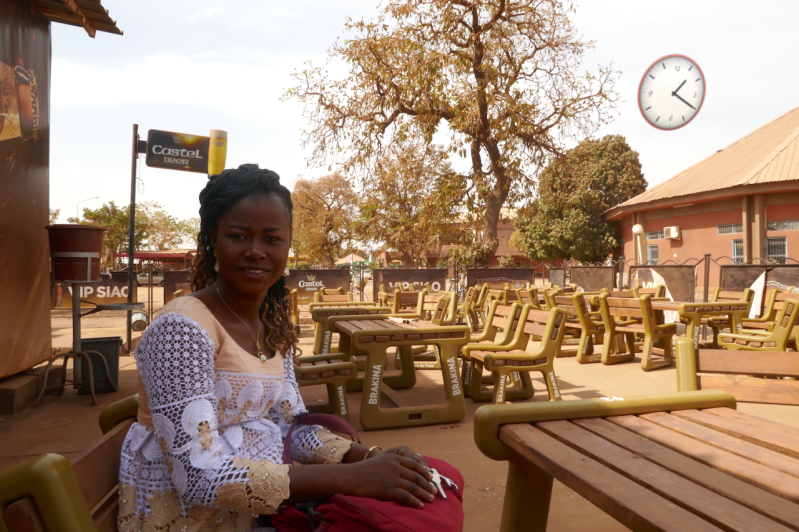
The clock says {"hour": 1, "minute": 20}
